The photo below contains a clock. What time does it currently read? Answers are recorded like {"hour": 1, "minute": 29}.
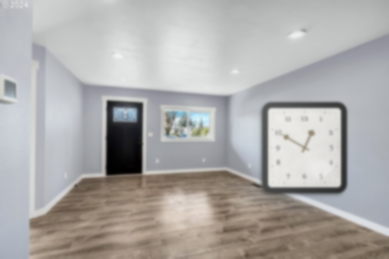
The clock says {"hour": 12, "minute": 50}
